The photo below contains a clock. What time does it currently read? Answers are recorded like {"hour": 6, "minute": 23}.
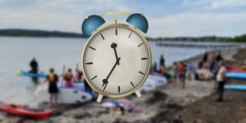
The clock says {"hour": 11, "minute": 36}
